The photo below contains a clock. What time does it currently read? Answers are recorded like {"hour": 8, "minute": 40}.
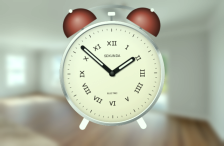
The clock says {"hour": 1, "minute": 52}
